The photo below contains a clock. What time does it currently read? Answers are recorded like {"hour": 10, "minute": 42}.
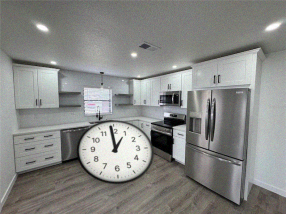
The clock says {"hour": 12, "minute": 59}
